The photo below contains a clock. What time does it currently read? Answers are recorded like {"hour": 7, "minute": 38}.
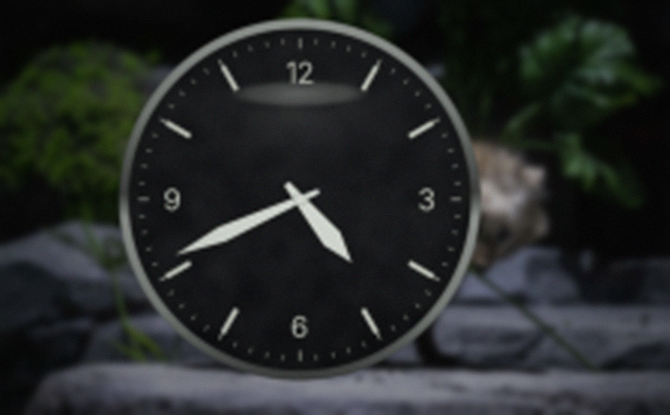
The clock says {"hour": 4, "minute": 41}
